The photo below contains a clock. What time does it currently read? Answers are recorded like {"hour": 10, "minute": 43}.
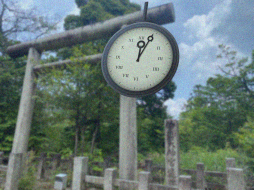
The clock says {"hour": 12, "minute": 4}
